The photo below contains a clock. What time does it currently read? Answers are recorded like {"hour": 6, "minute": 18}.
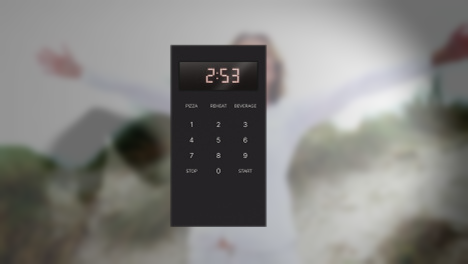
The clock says {"hour": 2, "minute": 53}
